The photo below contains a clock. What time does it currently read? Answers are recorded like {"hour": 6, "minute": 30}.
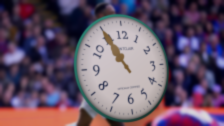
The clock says {"hour": 10, "minute": 55}
